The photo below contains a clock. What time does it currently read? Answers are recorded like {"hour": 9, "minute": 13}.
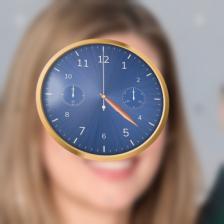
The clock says {"hour": 4, "minute": 22}
